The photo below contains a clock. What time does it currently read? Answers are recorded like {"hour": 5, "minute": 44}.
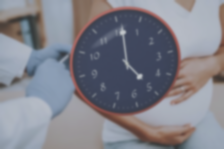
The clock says {"hour": 5, "minute": 1}
